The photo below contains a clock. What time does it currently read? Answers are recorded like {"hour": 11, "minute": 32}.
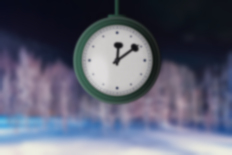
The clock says {"hour": 12, "minute": 9}
